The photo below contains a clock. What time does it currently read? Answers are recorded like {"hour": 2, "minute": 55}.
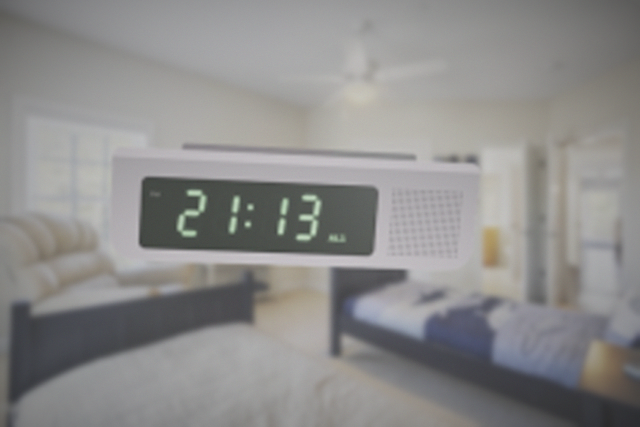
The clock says {"hour": 21, "minute": 13}
